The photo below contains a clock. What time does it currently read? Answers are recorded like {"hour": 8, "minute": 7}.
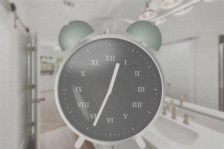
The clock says {"hour": 12, "minute": 34}
